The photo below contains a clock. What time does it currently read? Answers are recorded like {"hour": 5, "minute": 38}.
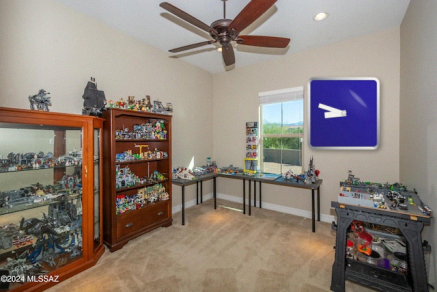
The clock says {"hour": 8, "minute": 48}
